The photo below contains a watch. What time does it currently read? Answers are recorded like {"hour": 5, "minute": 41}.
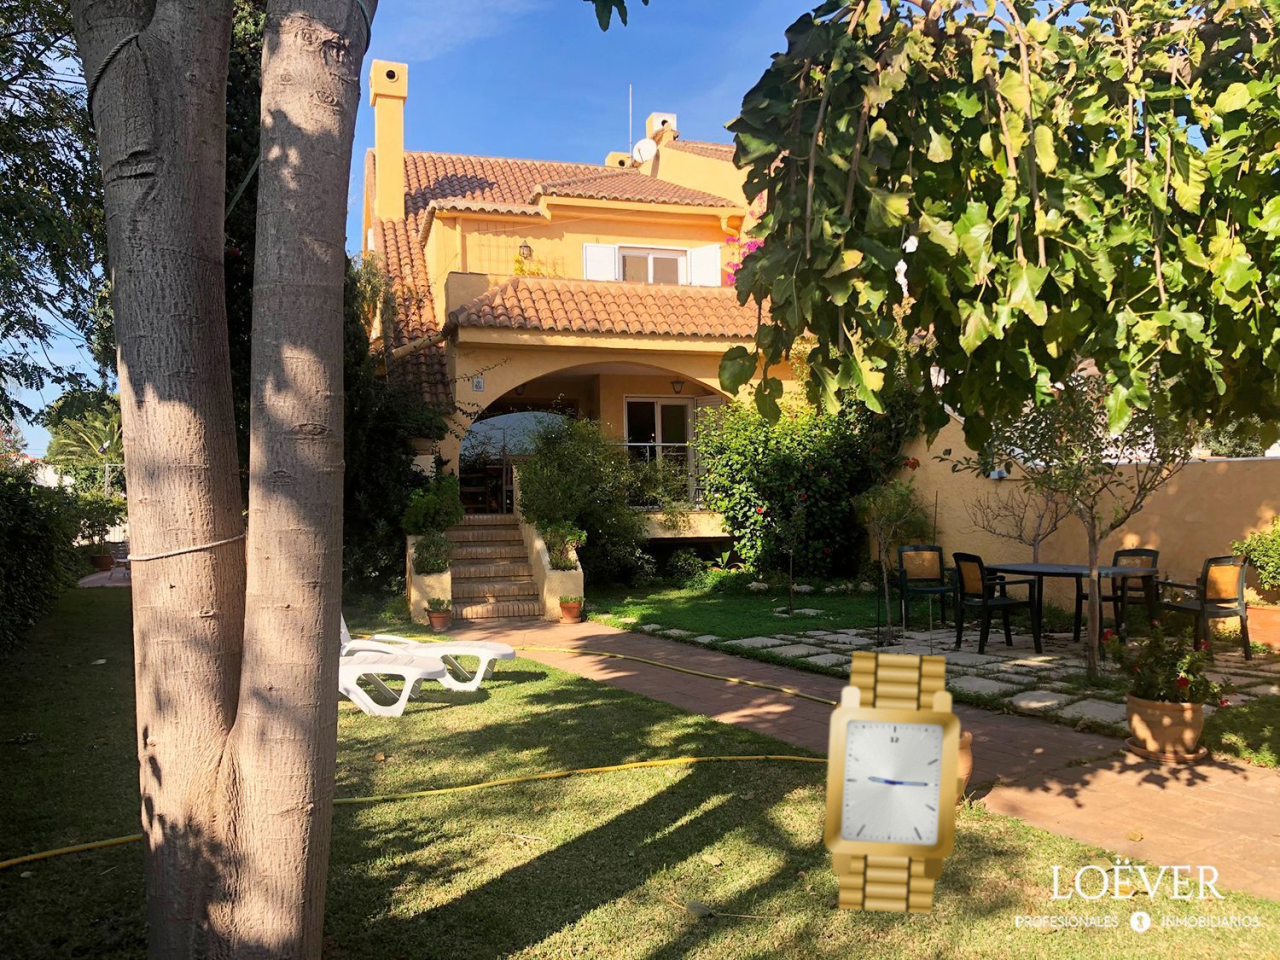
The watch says {"hour": 9, "minute": 15}
